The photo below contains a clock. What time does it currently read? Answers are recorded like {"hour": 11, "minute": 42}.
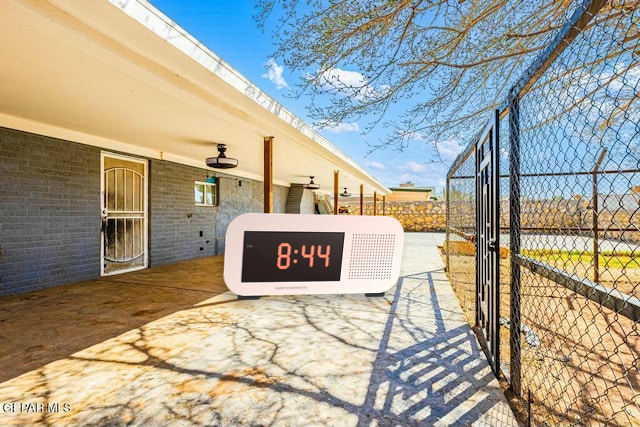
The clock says {"hour": 8, "minute": 44}
